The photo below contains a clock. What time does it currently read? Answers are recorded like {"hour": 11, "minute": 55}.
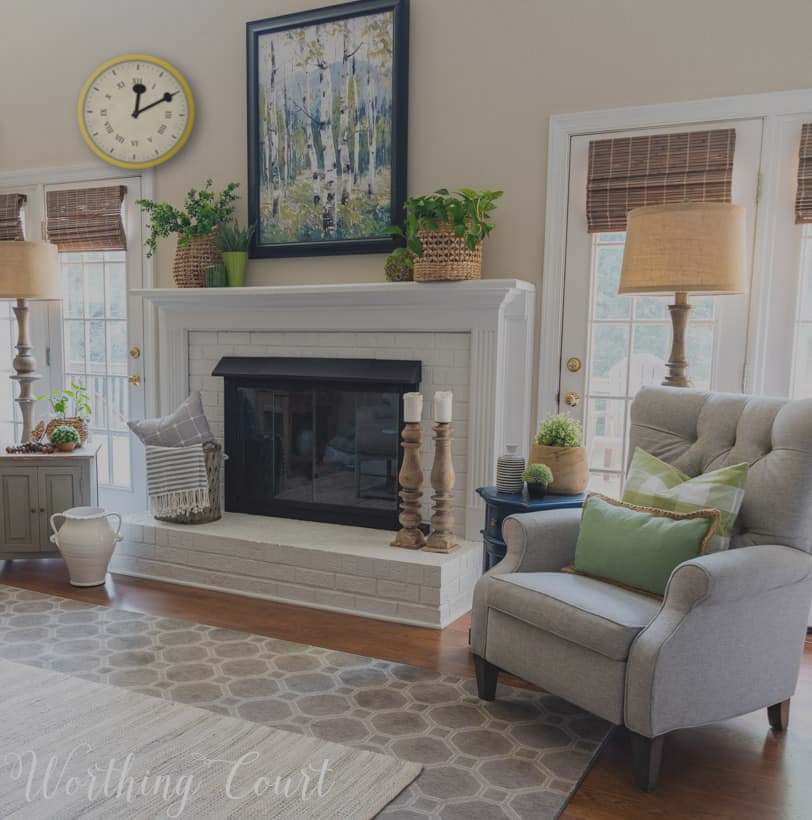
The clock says {"hour": 12, "minute": 10}
